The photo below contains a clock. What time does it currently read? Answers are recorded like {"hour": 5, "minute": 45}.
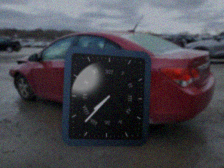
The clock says {"hour": 7, "minute": 37}
